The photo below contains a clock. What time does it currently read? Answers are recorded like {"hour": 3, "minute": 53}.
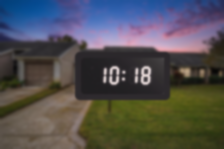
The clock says {"hour": 10, "minute": 18}
